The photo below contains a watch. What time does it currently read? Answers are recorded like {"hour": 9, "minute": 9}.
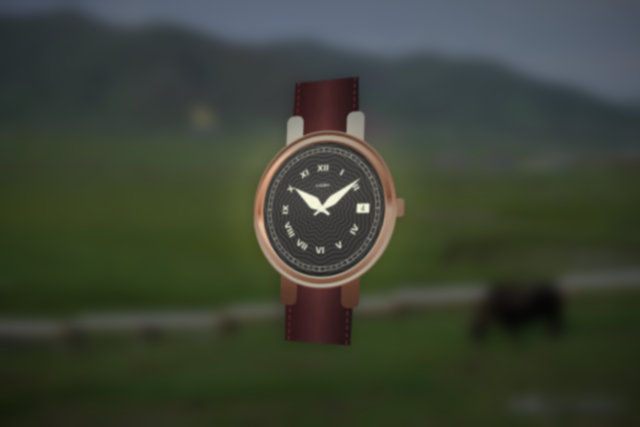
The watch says {"hour": 10, "minute": 9}
